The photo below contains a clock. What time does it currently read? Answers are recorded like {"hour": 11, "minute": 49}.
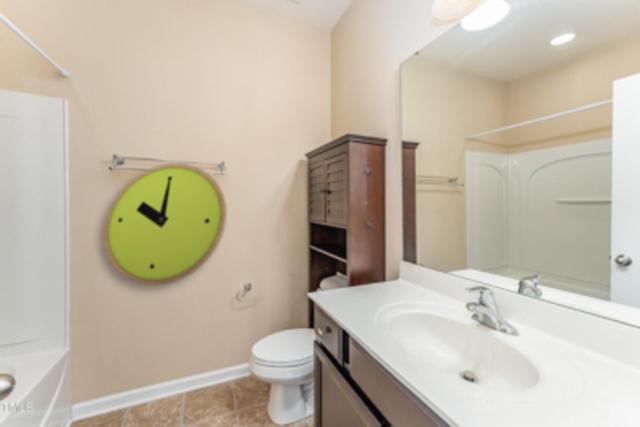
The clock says {"hour": 10, "minute": 0}
